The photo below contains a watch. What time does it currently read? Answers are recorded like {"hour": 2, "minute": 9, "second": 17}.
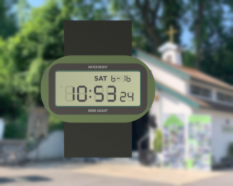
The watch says {"hour": 10, "minute": 53, "second": 24}
